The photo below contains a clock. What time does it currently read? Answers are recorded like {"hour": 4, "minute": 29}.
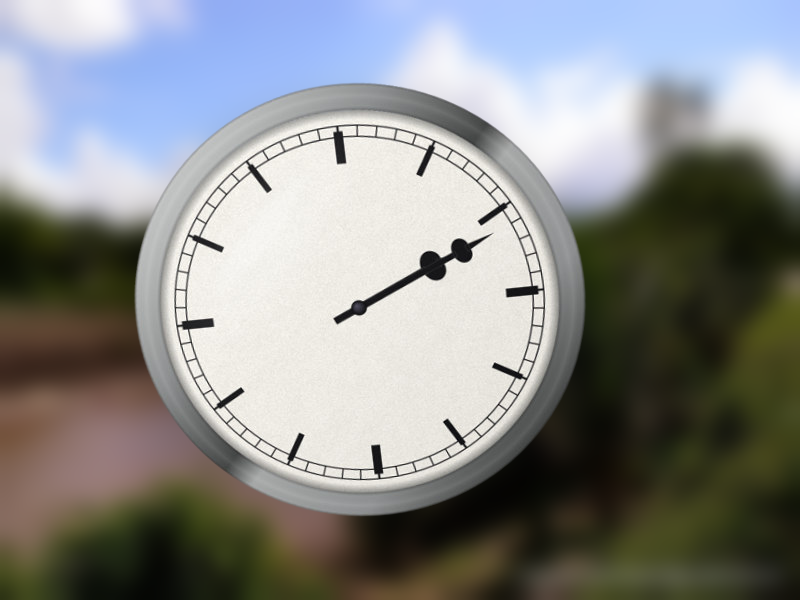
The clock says {"hour": 2, "minute": 11}
